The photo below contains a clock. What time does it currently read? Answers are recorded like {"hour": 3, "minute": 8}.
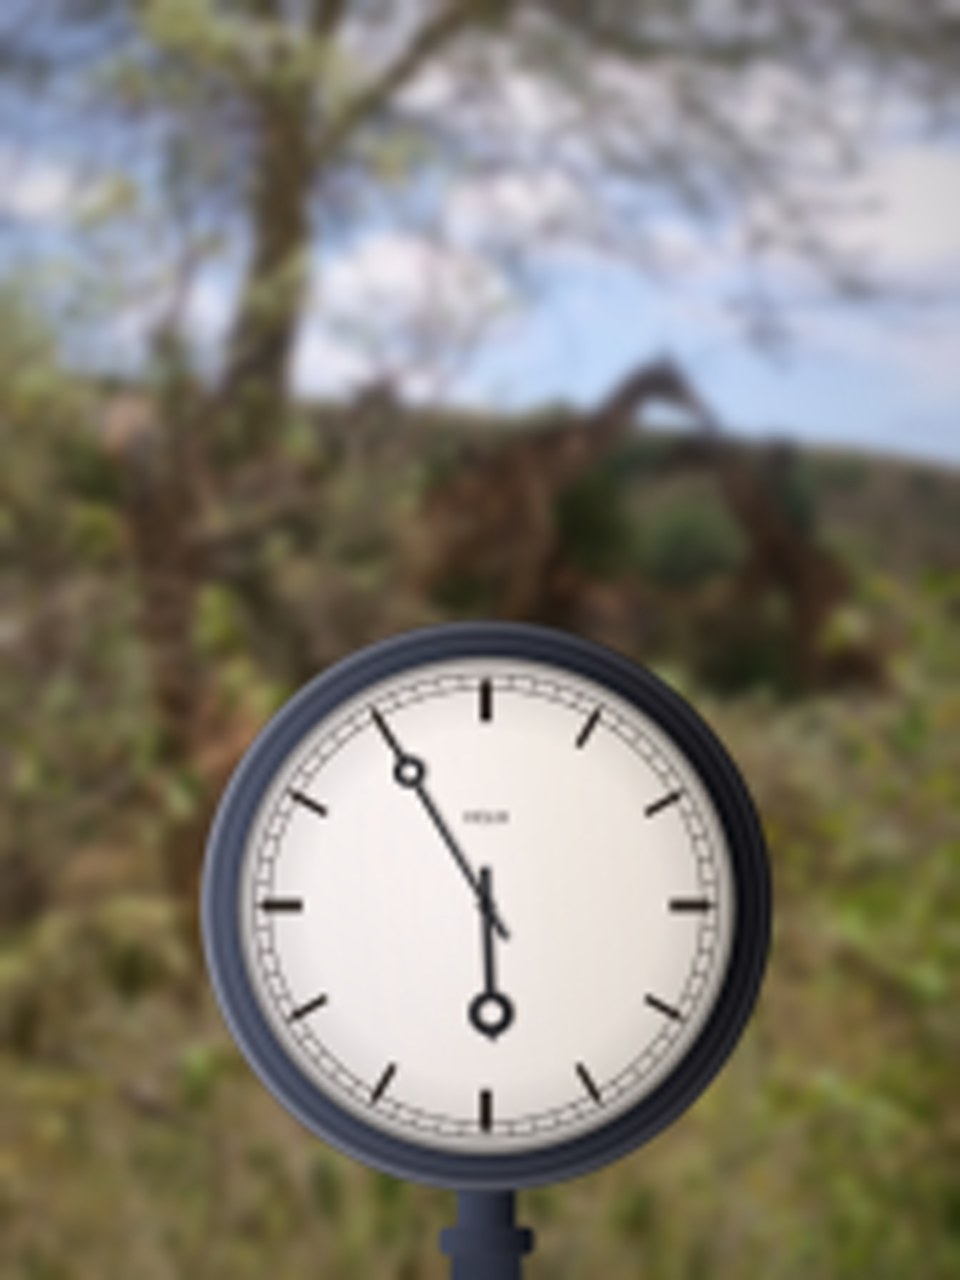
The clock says {"hour": 5, "minute": 55}
